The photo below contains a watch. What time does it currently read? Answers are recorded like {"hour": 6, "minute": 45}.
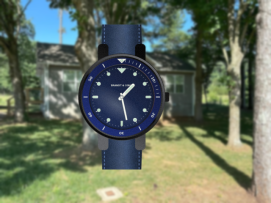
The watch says {"hour": 1, "minute": 28}
